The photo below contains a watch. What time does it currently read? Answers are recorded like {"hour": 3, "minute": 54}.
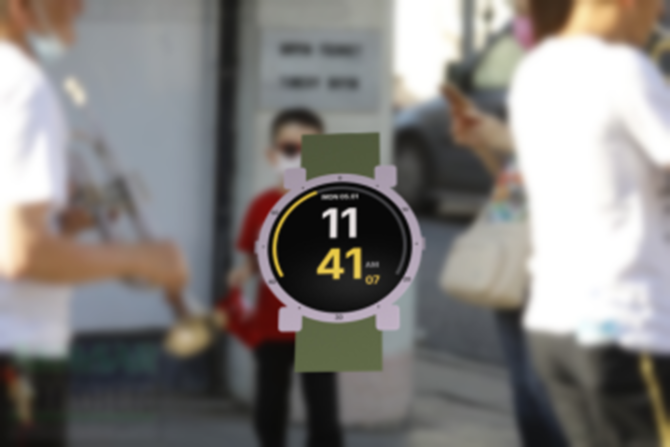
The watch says {"hour": 11, "minute": 41}
